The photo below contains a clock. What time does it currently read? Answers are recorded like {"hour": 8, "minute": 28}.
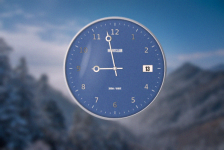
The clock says {"hour": 8, "minute": 58}
